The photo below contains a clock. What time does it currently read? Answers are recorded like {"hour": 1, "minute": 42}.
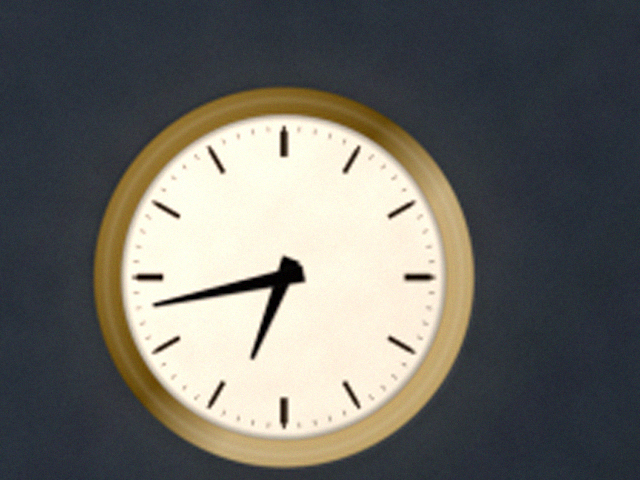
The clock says {"hour": 6, "minute": 43}
